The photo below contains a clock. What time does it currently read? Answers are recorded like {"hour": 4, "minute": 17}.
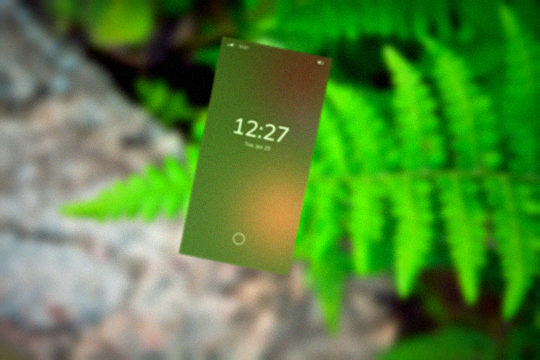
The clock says {"hour": 12, "minute": 27}
